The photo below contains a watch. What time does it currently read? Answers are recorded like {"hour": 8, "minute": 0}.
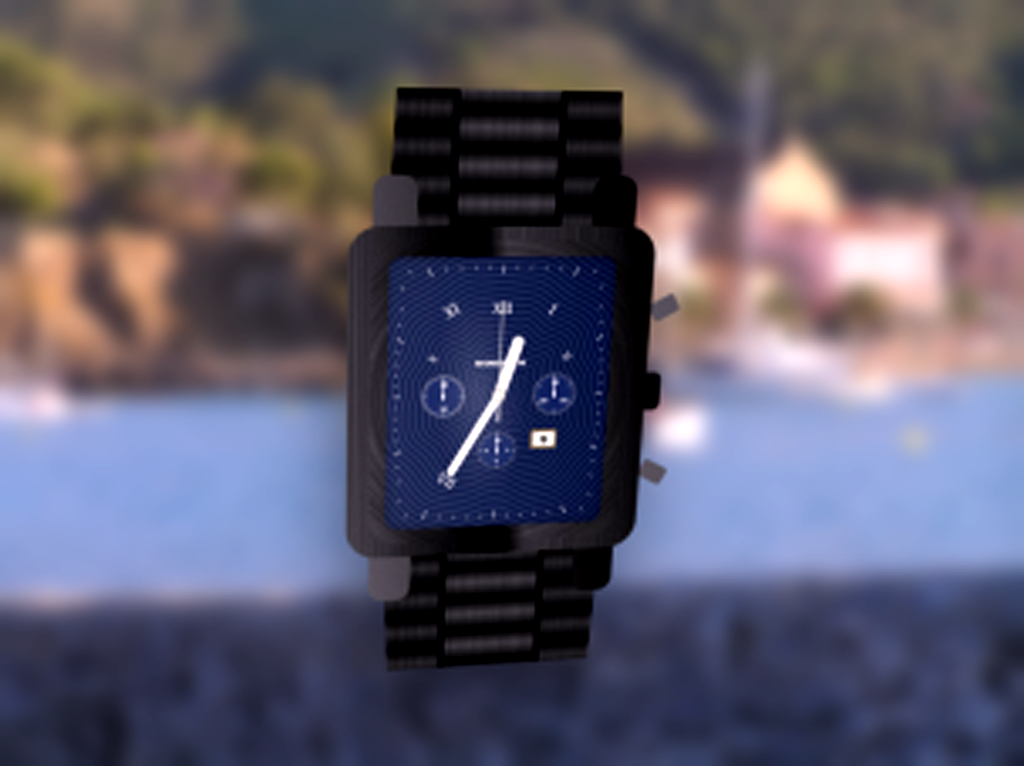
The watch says {"hour": 12, "minute": 35}
